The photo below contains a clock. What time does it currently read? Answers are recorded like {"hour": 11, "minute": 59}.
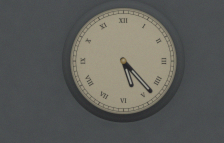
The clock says {"hour": 5, "minute": 23}
